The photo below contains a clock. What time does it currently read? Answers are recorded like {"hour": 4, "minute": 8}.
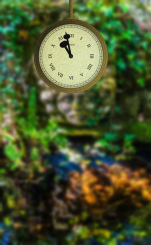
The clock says {"hour": 10, "minute": 58}
